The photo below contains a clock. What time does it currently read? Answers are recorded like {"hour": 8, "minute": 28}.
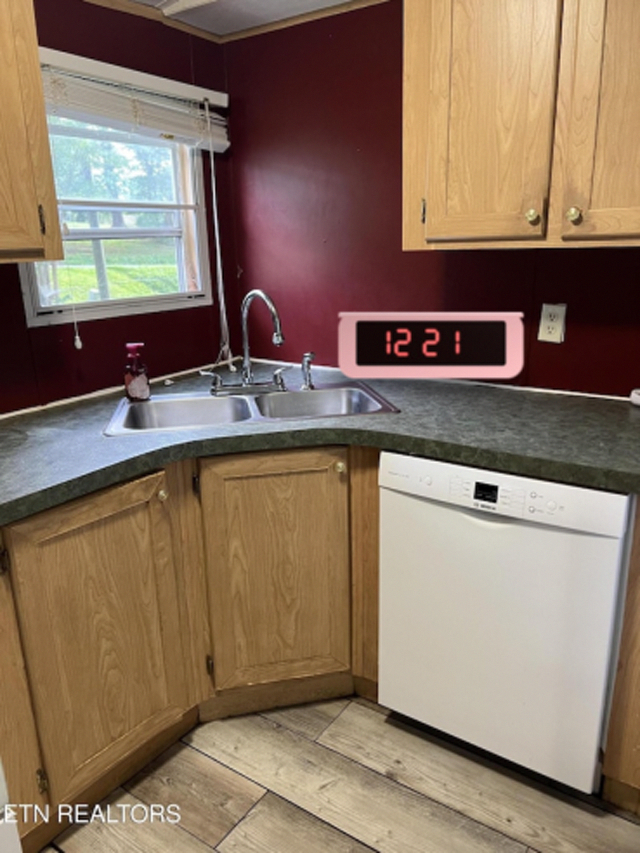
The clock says {"hour": 12, "minute": 21}
